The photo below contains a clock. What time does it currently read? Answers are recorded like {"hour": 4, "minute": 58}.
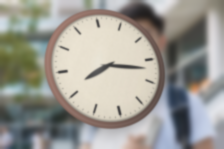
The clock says {"hour": 8, "minute": 17}
